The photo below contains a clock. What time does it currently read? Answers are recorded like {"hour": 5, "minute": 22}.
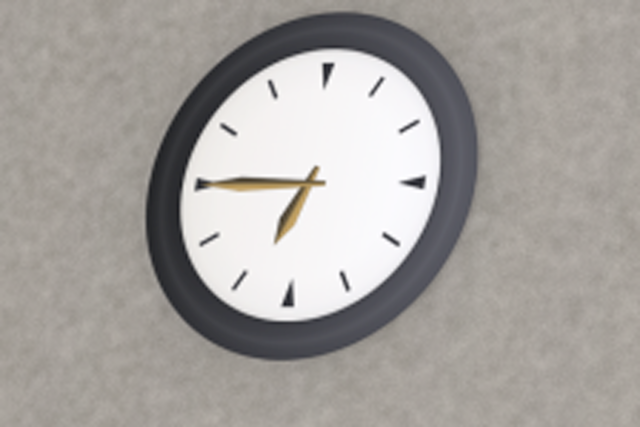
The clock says {"hour": 6, "minute": 45}
